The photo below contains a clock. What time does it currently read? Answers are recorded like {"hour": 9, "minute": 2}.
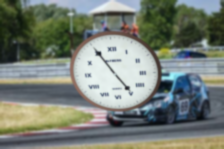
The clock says {"hour": 4, "minute": 55}
